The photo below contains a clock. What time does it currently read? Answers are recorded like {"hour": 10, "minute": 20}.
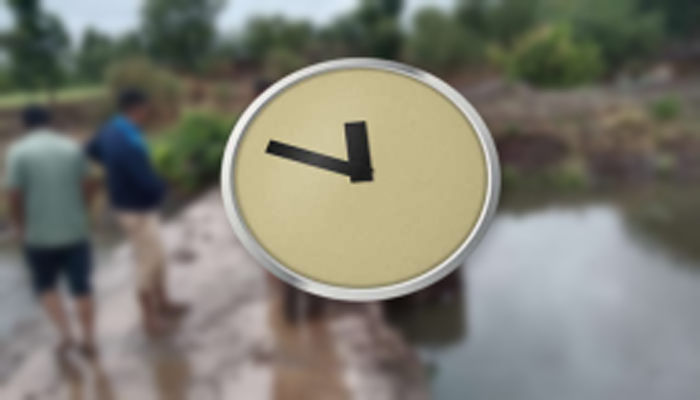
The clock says {"hour": 11, "minute": 48}
